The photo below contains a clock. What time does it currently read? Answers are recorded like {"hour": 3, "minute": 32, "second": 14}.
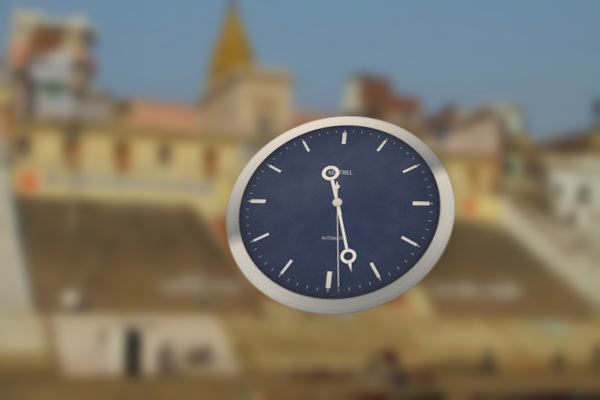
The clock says {"hour": 11, "minute": 27, "second": 29}
